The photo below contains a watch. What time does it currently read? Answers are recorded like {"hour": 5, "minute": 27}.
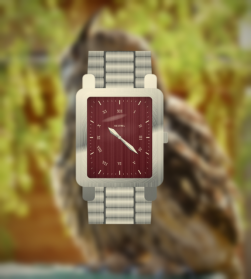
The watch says {"hour": 10, "minute": 22}
